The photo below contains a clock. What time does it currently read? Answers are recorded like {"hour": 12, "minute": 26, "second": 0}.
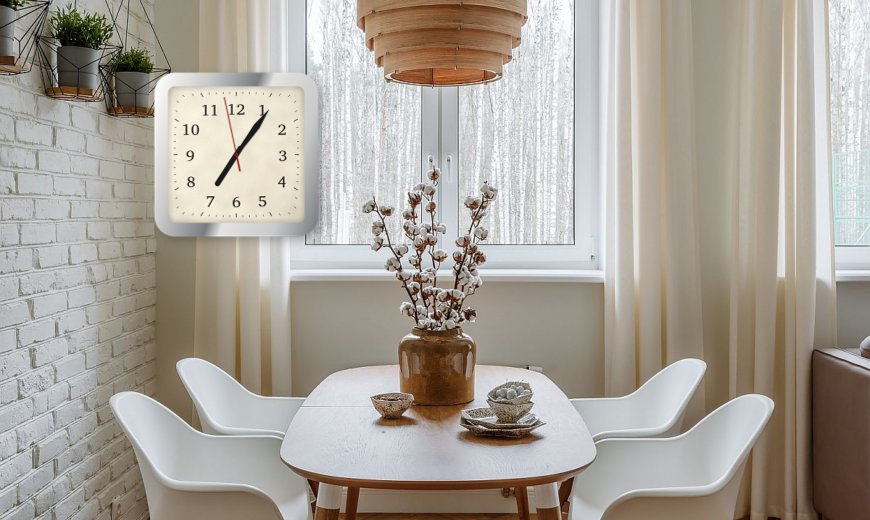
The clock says {"hour": 7, "minute": 5, "second": 58}
